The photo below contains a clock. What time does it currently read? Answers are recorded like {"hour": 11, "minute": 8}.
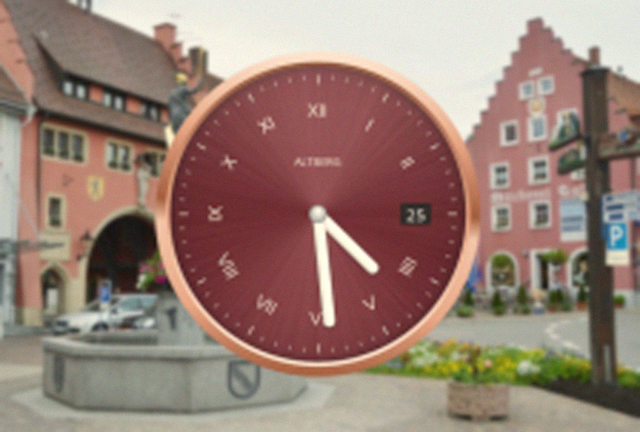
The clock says {"hour": 4, "minute": 29}
